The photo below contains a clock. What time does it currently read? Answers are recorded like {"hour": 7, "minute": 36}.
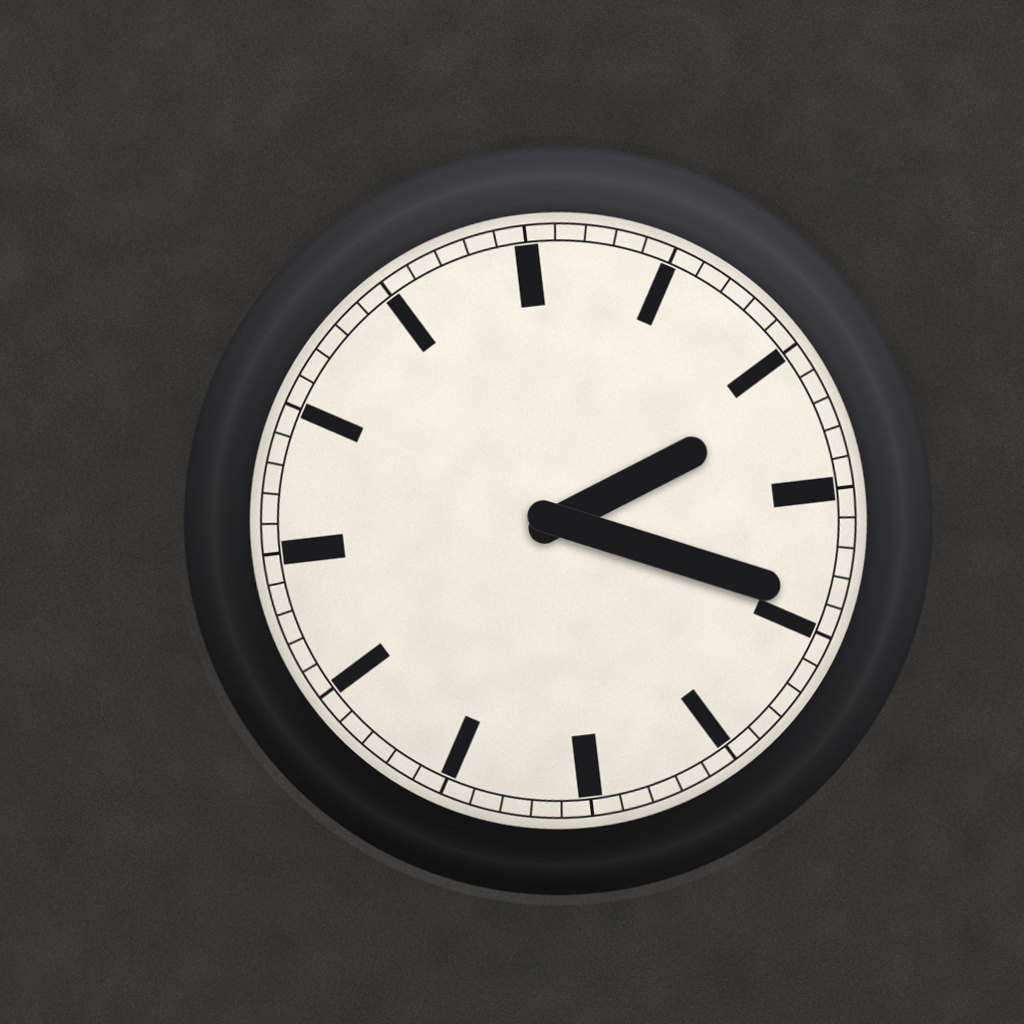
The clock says {"hour": 2, "minute": 19}
